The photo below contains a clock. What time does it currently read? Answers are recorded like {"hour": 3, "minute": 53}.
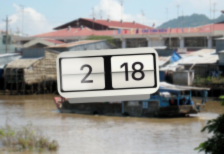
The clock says {"hour": 2, "minute": 18}
